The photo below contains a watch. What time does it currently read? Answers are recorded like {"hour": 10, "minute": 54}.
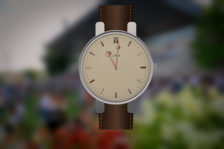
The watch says {"hour": 11, "minute": 1}
